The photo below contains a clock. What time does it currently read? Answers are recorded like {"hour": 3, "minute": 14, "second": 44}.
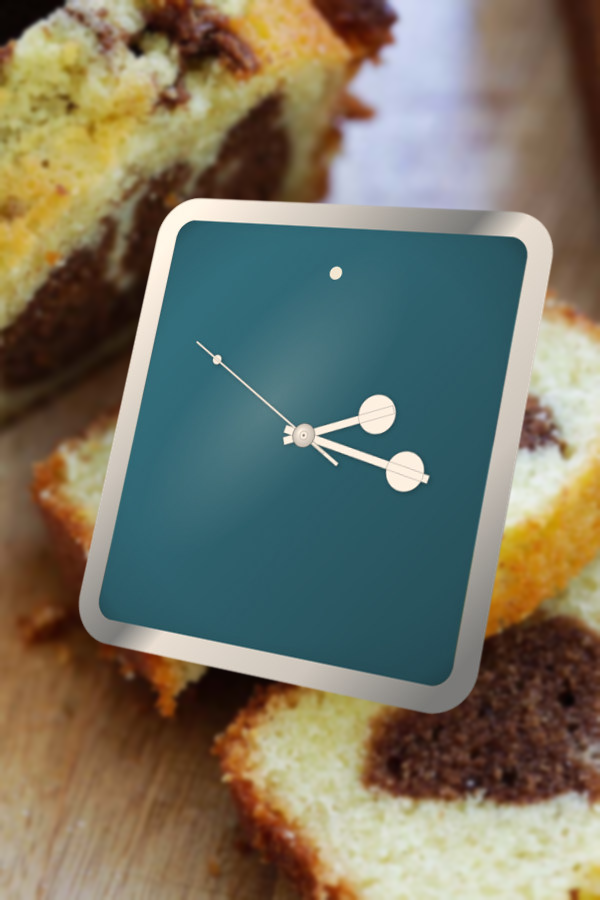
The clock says {"hour": 2, "minute": 16, "second": 50}
